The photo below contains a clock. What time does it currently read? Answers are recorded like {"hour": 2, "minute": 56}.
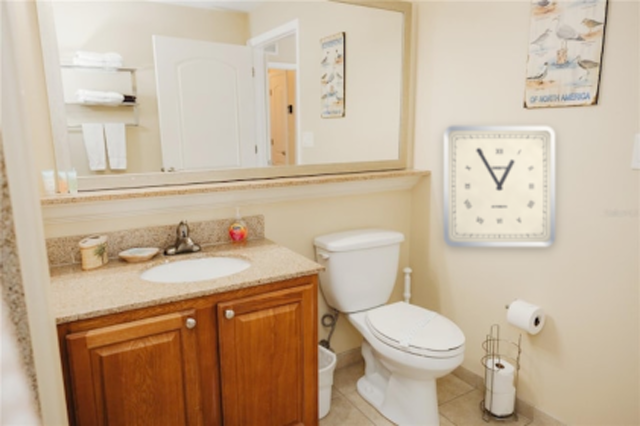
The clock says {"hour": 12, "minute": 55}
